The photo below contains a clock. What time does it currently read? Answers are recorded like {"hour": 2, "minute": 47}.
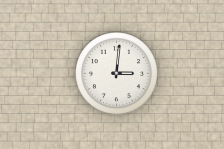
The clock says {"hour": 3, "minute": 1}
